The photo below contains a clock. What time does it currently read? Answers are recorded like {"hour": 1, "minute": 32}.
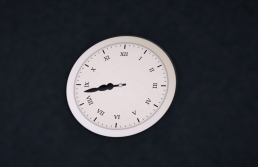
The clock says {"hour": 8, "minute": 43}
